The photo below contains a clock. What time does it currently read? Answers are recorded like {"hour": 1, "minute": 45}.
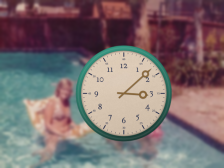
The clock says {"hour": 3, "minute": 8}
